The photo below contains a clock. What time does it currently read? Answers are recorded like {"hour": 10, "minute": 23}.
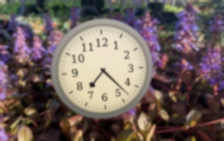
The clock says {"hour": 7, "minute": 23}
